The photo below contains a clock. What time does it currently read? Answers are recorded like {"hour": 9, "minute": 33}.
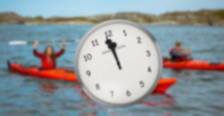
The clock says {"hour": 11, "minute": 59}
